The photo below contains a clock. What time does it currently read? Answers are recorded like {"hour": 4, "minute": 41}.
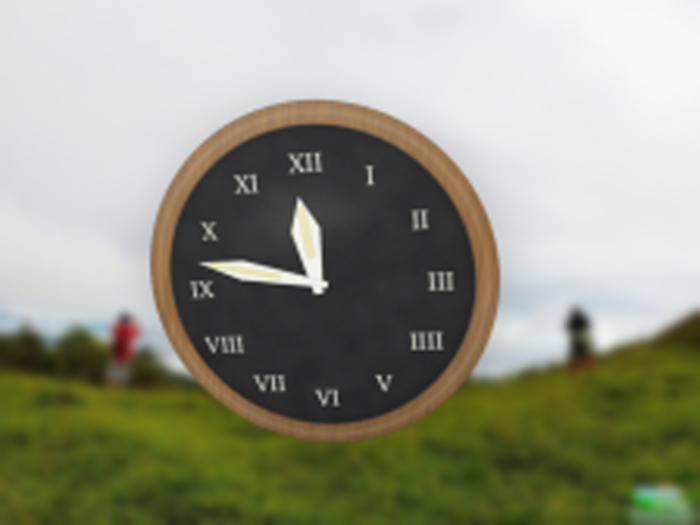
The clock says {"hour": 11, "minute": 47}
